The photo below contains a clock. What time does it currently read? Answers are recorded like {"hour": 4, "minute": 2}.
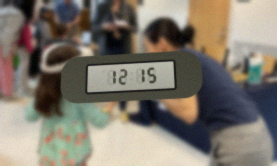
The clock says {"hour": 12, "minute": 15}
